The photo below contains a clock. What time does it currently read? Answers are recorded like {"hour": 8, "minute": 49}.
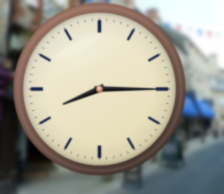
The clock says {"hour": 8, "minute": 15}
